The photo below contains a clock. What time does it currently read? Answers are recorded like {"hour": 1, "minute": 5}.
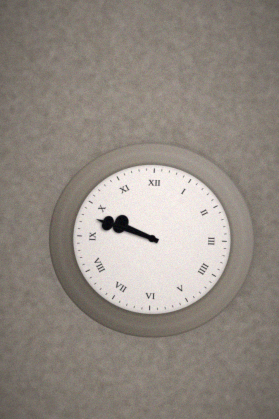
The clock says {"hour": 9, "minute": 48}
